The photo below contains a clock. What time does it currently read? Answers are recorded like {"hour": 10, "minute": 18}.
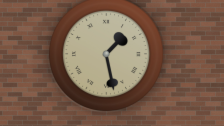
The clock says {"hour": 1, "minute": 28}
